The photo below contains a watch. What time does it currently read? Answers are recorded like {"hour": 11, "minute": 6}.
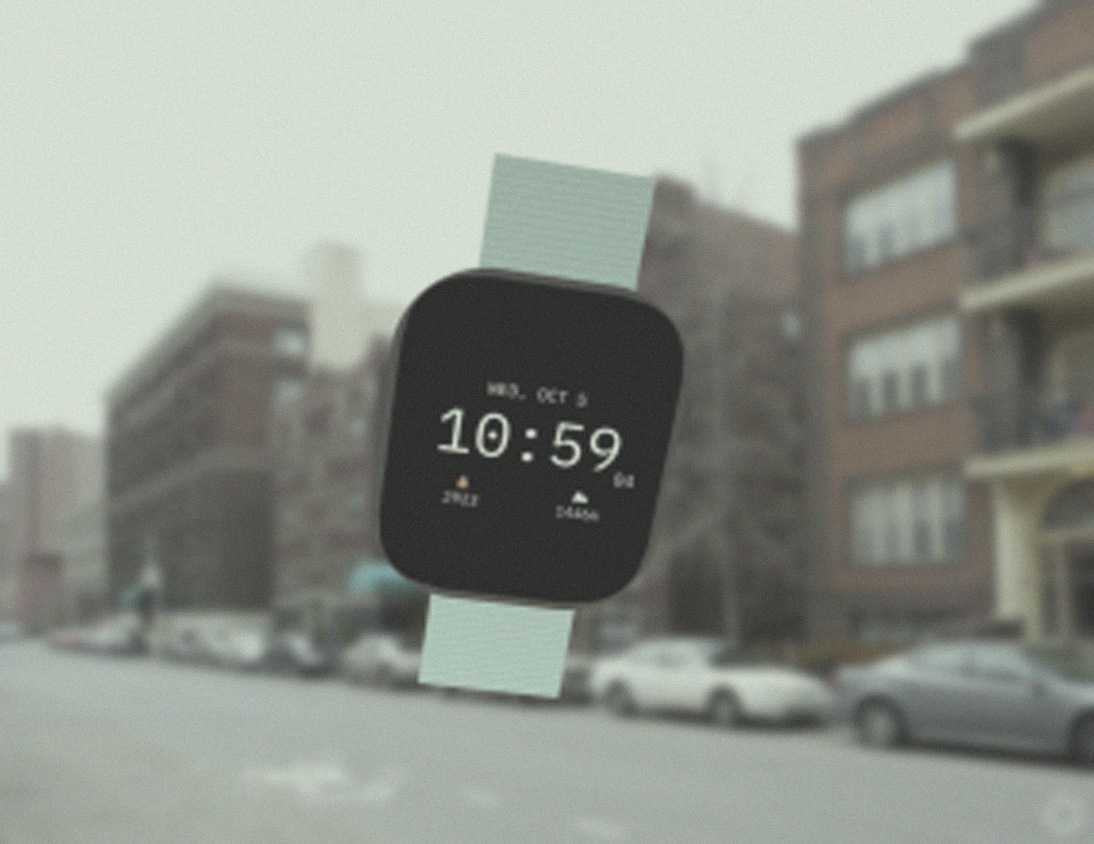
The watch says {"hour": 10, "minute": 59}
